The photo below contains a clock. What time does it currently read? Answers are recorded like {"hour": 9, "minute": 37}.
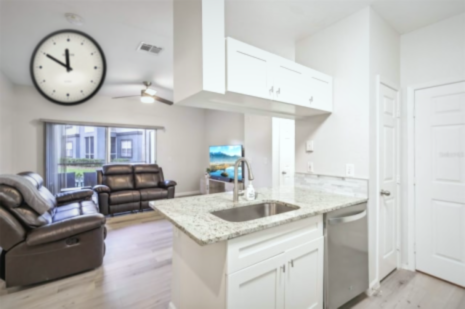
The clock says {"hour": 11, "minute": 50}
